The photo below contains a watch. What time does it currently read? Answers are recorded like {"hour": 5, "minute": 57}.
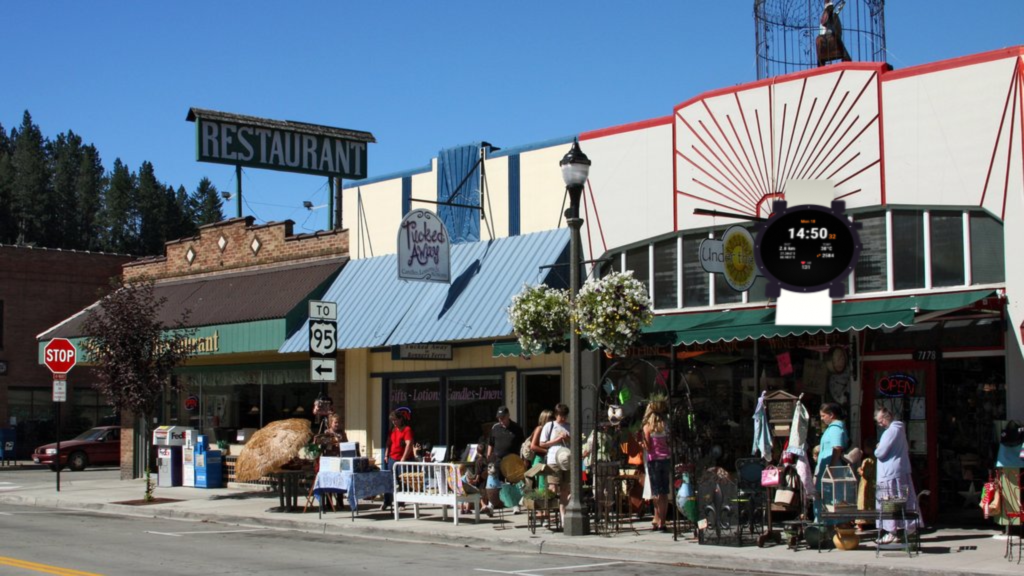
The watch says {"hour": 14, "minute": 50}
